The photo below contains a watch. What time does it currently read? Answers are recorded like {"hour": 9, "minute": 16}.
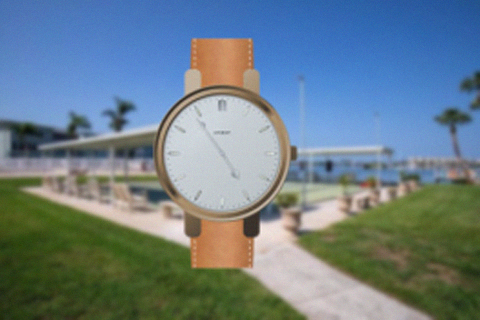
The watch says {"hour": 4, "minute": 54}
